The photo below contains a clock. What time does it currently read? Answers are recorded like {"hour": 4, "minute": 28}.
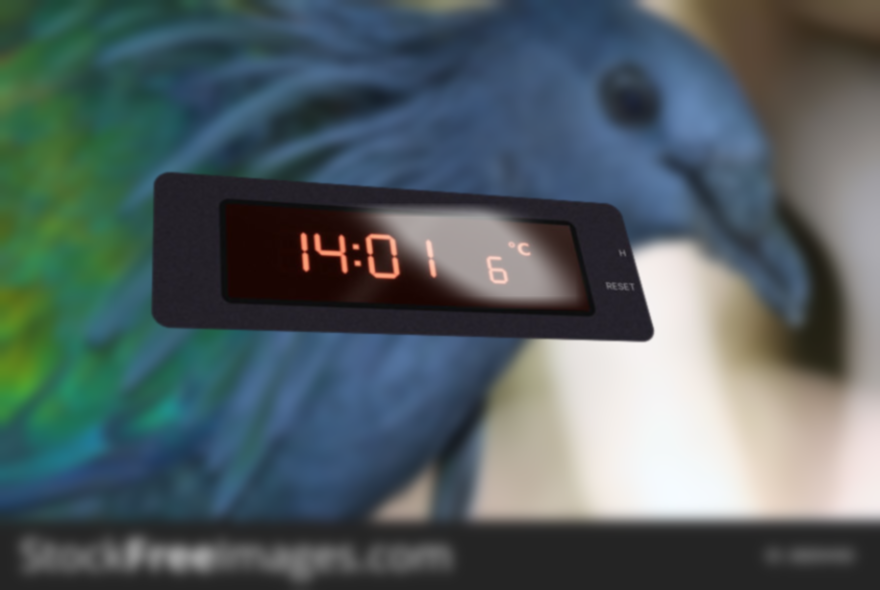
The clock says {"hour": 14, "minute": 1}
